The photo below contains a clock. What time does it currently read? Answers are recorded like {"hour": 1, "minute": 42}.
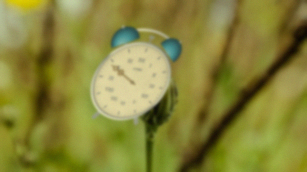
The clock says {"hour": 9, "minute": 49}
